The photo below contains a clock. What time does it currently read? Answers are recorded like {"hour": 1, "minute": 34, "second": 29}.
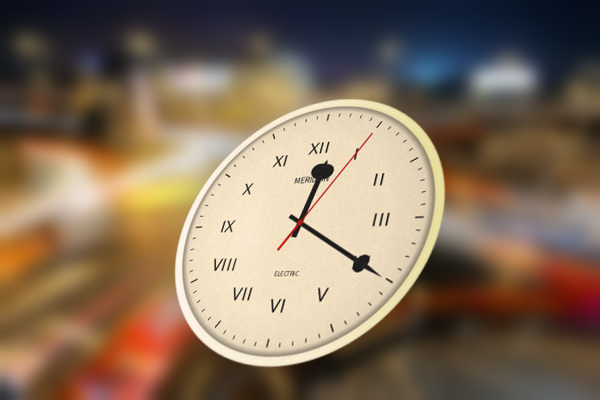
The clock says {"hour": 12, "minute": 20, "second": 5}
